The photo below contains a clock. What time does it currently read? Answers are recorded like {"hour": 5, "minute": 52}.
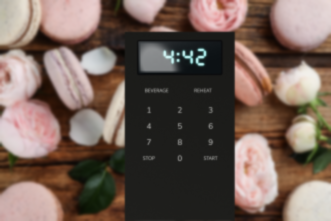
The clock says {"hour": 4, "minute": 42}
